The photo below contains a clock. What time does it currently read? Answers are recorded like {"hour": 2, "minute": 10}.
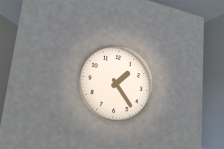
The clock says {"hour": 1, "minute": 23}
